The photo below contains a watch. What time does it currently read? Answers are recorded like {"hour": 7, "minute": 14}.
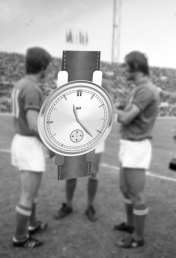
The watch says {"hour": 11, "minute": 23}
